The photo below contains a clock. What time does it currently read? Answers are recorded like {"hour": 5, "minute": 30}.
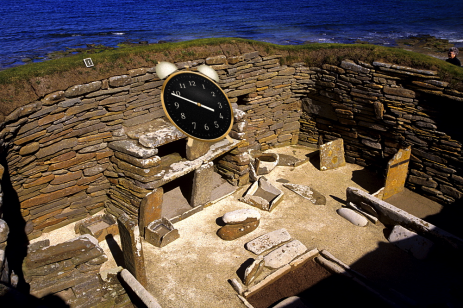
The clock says {"hour": 3, "minute": 49}
